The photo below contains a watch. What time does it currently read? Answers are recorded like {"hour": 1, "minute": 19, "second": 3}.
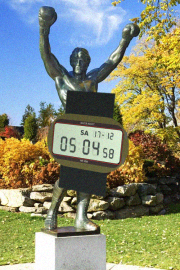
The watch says {"hour": 5, "minute": 4, "second": 58}
